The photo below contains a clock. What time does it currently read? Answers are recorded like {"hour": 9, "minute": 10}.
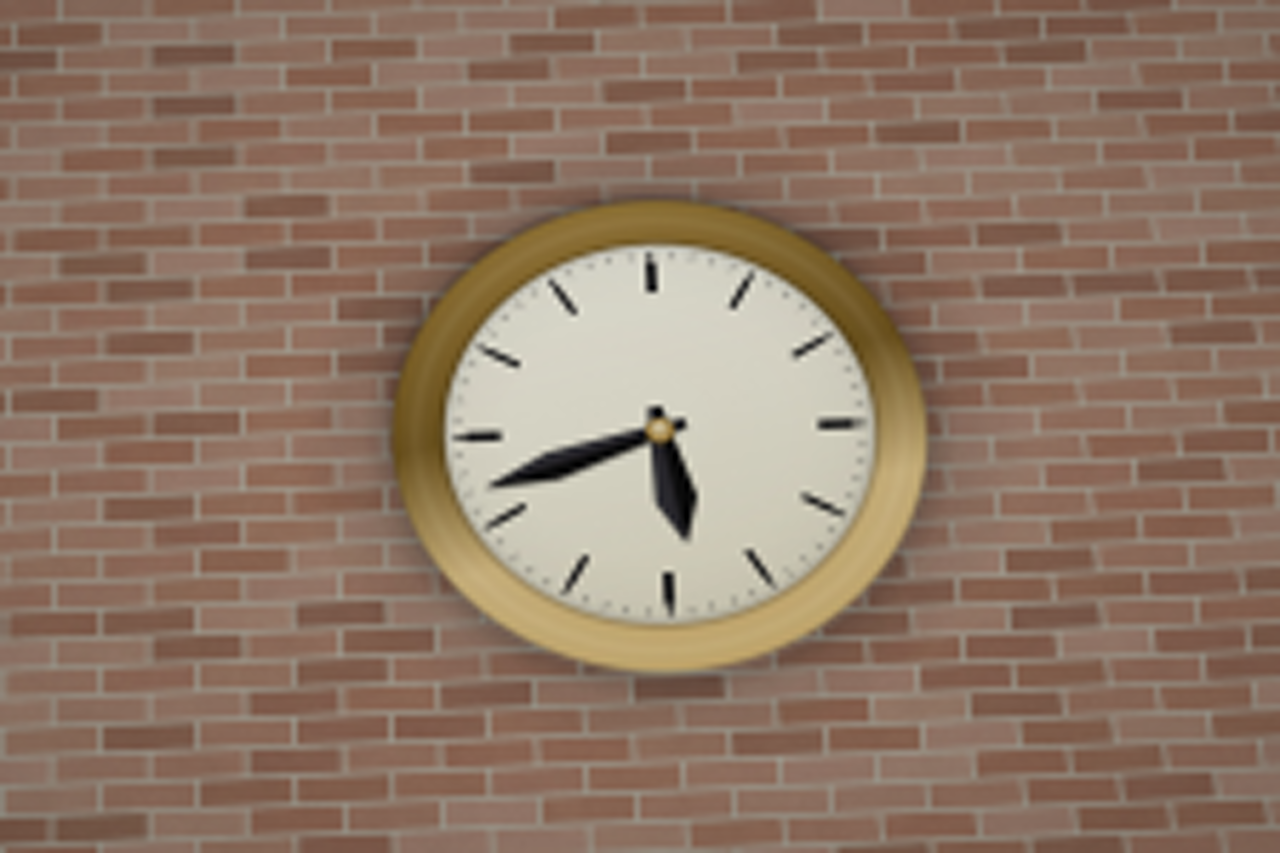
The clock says {"hour": 5, "minute": 42}
